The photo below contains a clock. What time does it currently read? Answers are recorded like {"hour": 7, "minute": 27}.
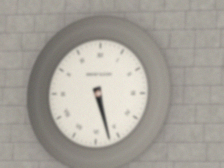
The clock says {"hour": 5, "minute": 27}
